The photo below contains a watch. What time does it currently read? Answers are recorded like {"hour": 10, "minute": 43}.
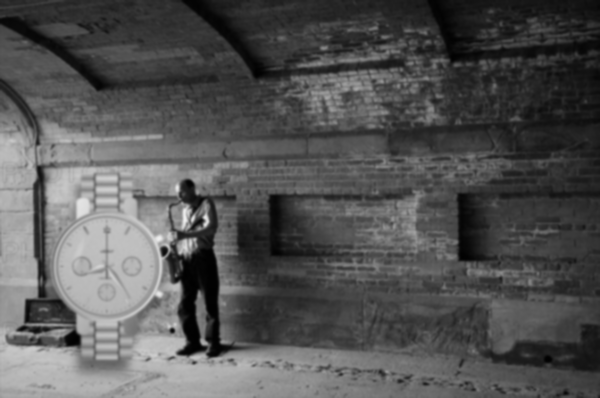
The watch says {"hour": 8, "minute": 24}
